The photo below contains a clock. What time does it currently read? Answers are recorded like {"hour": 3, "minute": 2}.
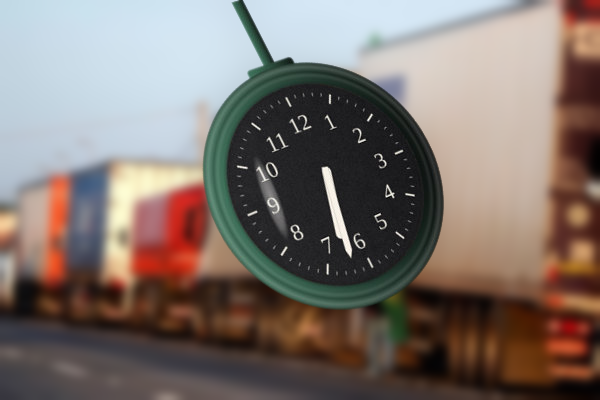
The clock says {"hour": 6, "minute": 32}
